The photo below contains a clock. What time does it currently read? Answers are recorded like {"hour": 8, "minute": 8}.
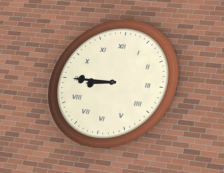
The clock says {"hour": 8, "minute": 45}
